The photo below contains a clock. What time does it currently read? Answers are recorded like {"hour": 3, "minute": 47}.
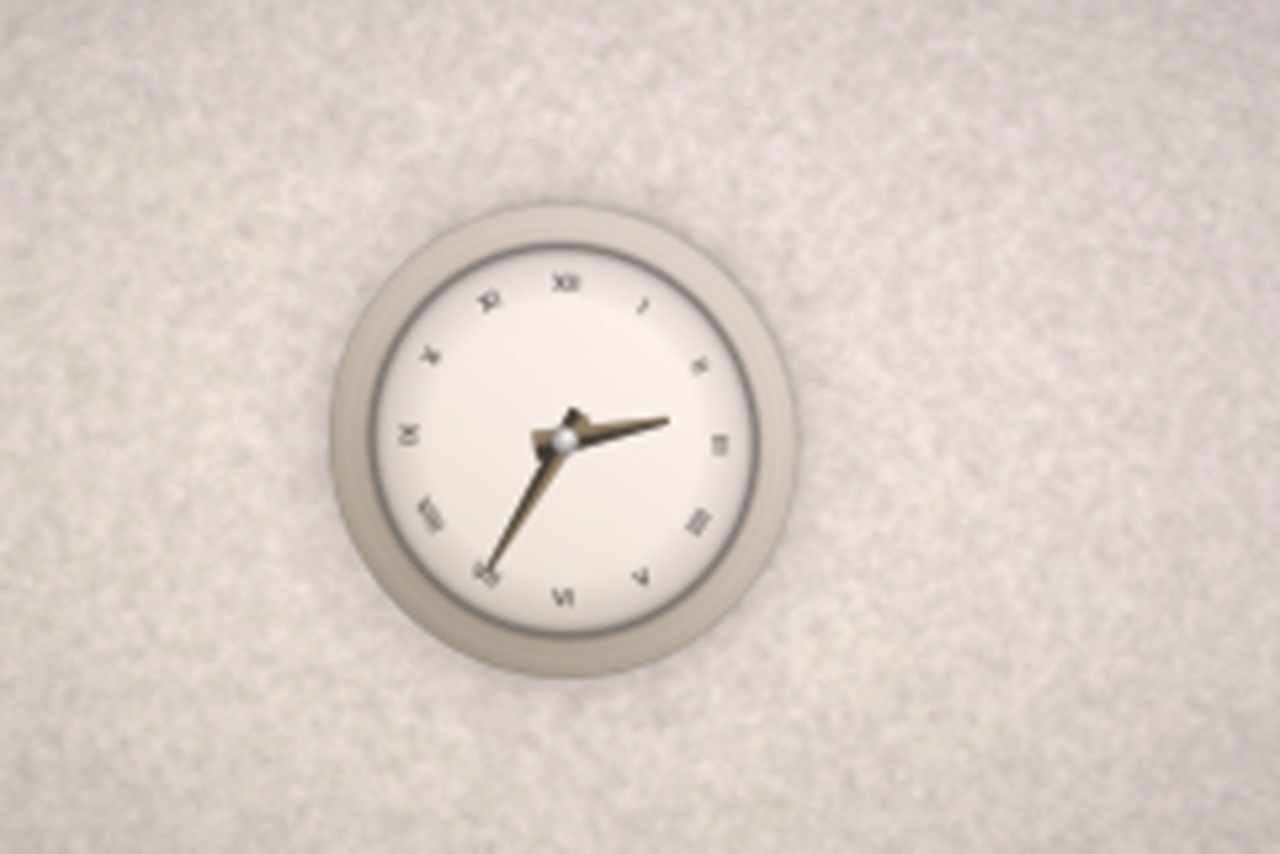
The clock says {"hour": 2, "minute": 35}
